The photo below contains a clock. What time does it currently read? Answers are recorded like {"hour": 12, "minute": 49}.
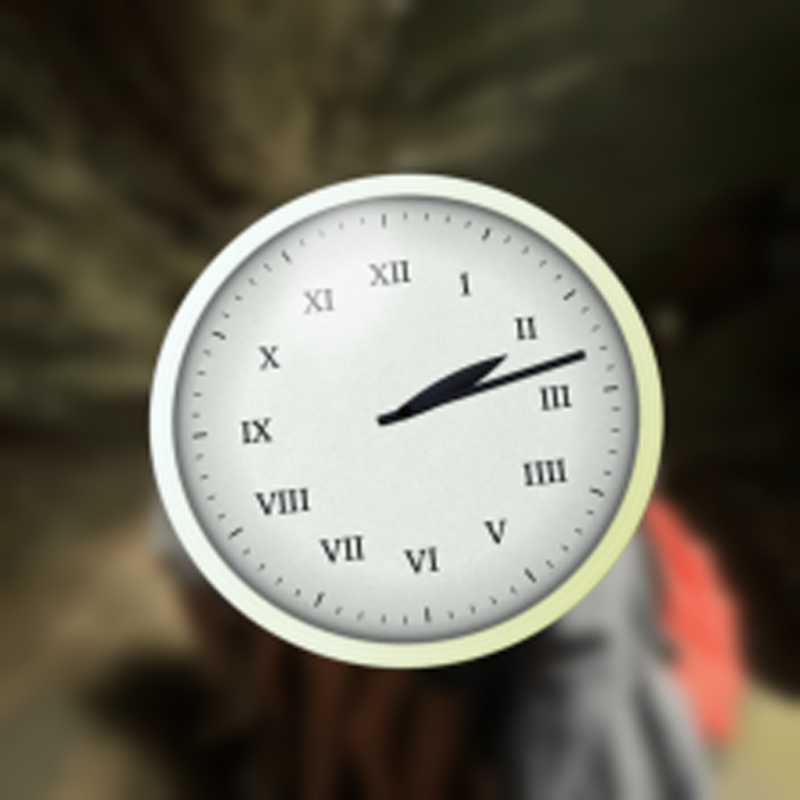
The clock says {"hour": 2, "minute": 13}
